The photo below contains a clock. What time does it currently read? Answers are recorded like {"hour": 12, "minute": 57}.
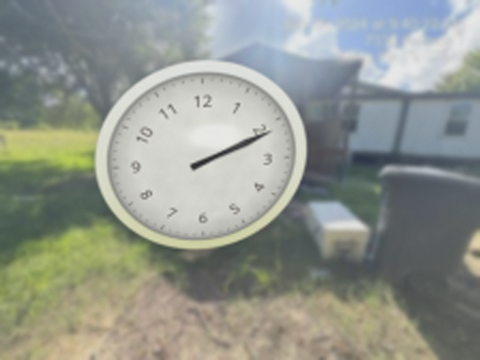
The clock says {"hour": 2, "minute": 11}
